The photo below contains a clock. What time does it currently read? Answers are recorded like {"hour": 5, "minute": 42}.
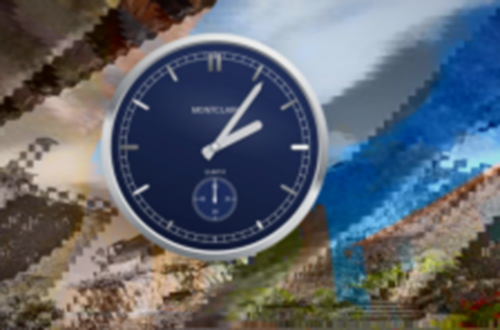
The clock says {"hour": 2, "minute": 6}
